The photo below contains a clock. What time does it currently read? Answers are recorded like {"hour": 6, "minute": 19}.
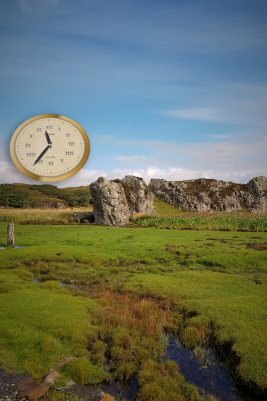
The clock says {"hour": 11, "minute": 36}
